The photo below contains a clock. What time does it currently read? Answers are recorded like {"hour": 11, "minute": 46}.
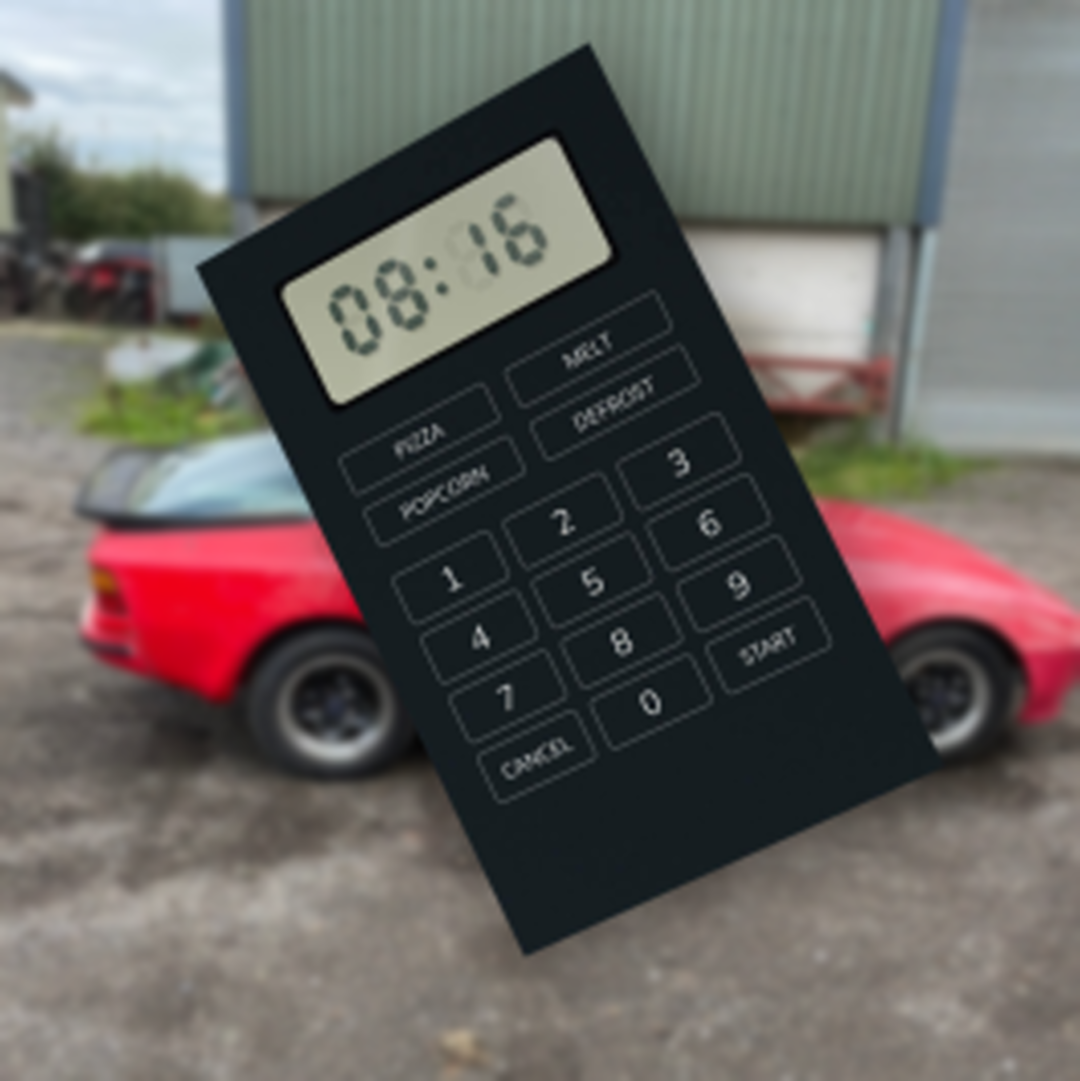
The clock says {"hour": 8, "minute": 16}
